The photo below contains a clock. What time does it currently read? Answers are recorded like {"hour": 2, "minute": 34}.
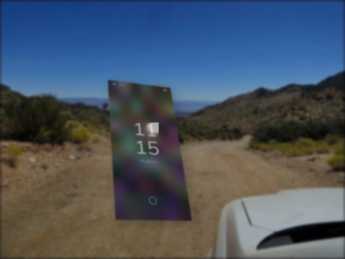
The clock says {"hour": 11, "minute": 15}
